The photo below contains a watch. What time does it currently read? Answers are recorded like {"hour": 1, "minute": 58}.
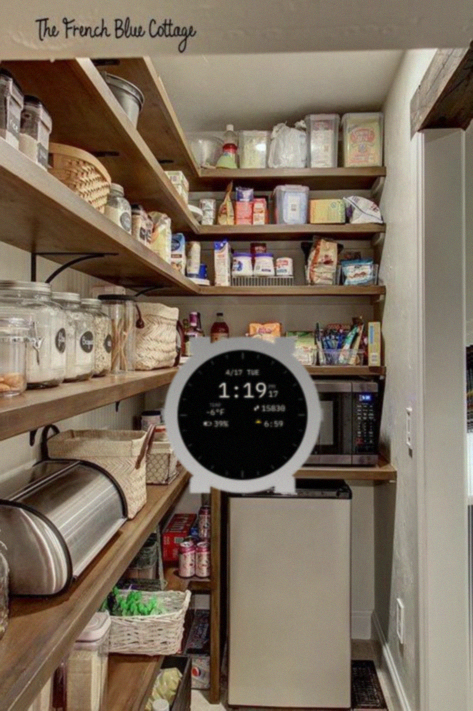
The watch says {"hour": 1, "minute": 19}
